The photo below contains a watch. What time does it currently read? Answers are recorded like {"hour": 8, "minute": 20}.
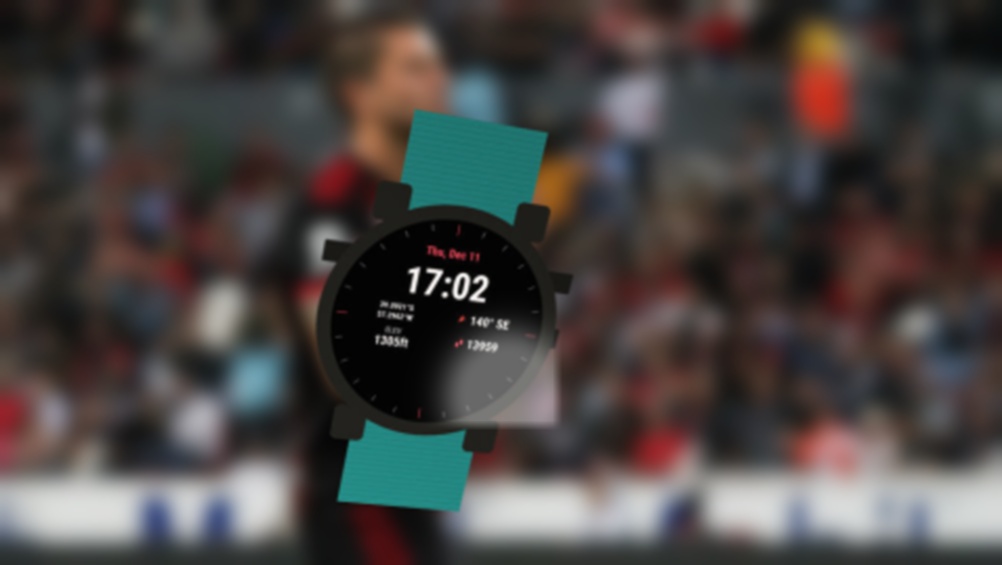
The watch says {"hour": 17, "minute": 2}
